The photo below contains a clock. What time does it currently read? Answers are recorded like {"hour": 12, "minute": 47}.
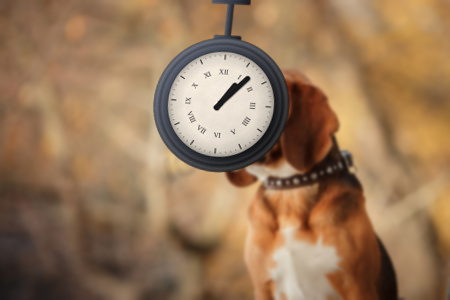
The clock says {"hour": 1, "minute": 7}
